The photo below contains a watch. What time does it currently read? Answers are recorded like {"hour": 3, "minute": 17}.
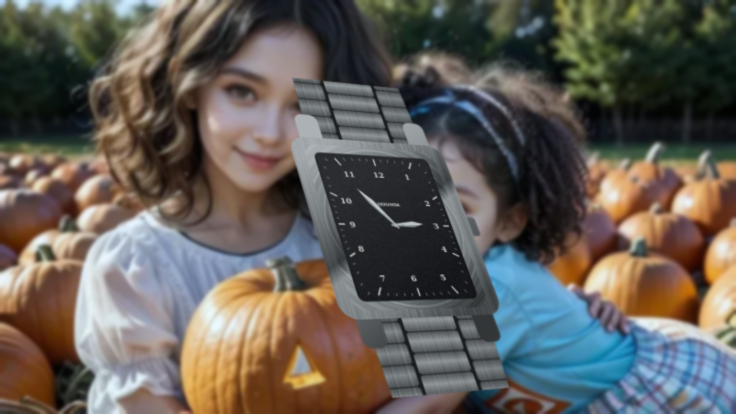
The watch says {"hour": 2, "minute": 54}
